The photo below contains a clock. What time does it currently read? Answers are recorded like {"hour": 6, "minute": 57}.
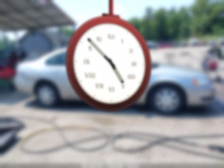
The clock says {"hour": 4, "minute": 52}
